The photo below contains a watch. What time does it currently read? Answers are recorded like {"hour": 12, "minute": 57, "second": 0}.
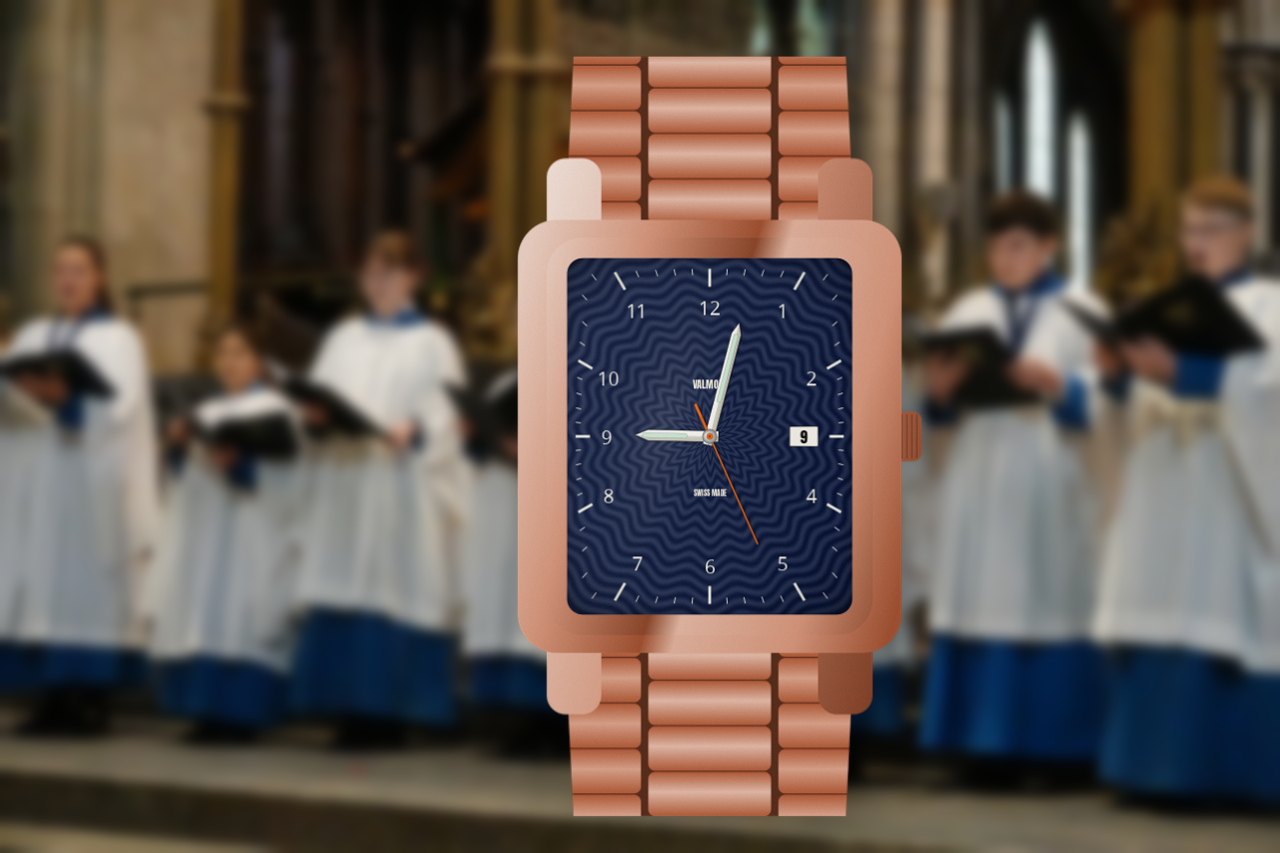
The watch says {"hour": 9, "minute": 2, "second": 26}
